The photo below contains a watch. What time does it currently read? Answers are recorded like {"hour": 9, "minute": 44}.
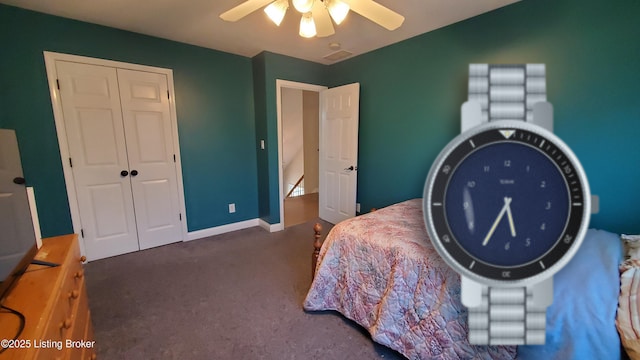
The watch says {"hour": 5, "minute": 35}
